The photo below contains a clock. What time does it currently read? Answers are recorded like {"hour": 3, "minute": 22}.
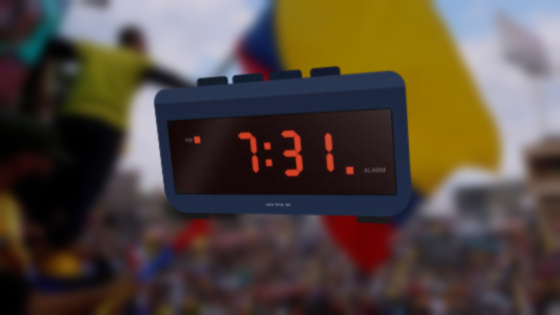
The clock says {"hour": 7, "minute": 31}
